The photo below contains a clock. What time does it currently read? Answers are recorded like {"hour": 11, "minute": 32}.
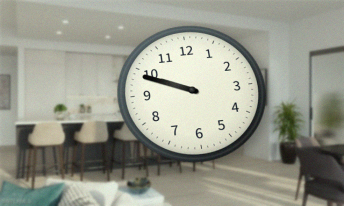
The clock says {"hour": 9, "minute": 49}
